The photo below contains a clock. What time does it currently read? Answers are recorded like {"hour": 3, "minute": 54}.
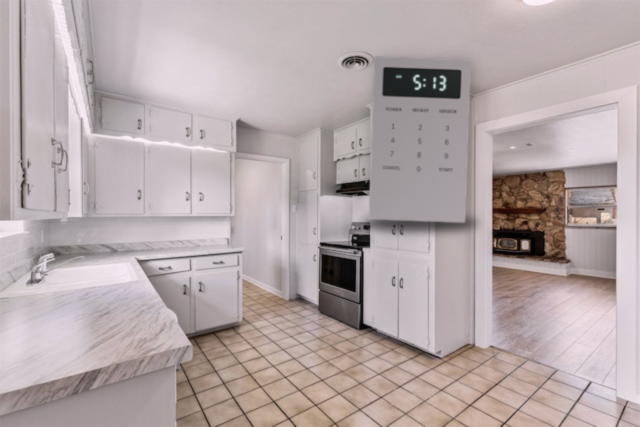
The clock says {"hour": 5, "minute": 13}
